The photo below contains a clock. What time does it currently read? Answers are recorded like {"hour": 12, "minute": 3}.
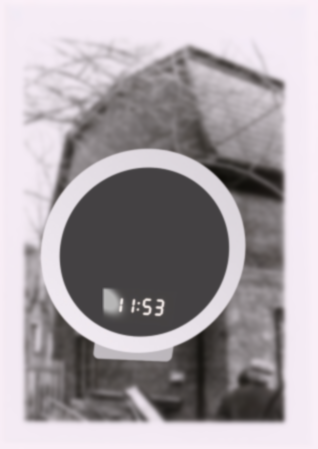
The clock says {"hour": 11, "minute": 53}
